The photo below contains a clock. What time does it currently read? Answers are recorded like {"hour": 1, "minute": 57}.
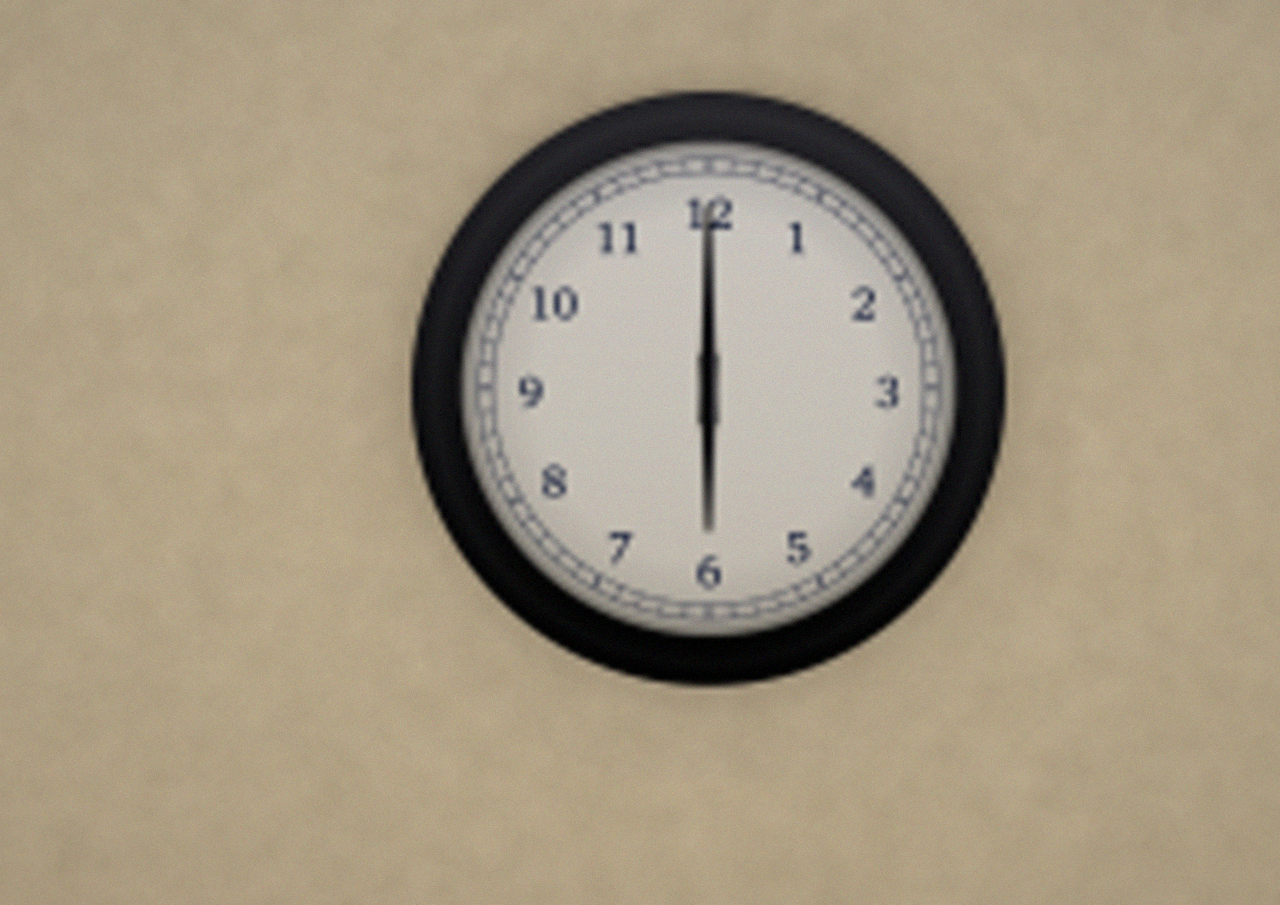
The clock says {"hour": 6, "minute": 0}
